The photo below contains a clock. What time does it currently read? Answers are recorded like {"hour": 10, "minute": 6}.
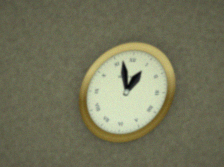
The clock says {"hour": 12, "minute": 57}
